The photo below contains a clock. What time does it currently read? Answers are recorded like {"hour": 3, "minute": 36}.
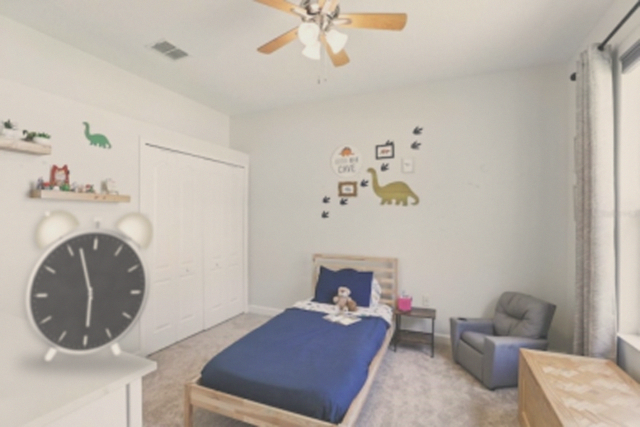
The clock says {"hour": 5, "minute": 57}
